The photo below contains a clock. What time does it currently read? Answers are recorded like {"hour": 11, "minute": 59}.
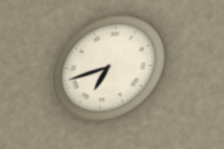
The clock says {"hour": 6, "minute": 42}
